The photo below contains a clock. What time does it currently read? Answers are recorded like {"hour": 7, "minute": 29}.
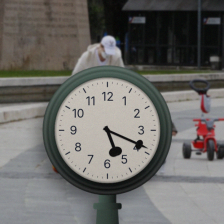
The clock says {"hour": 5, "minute": 19}
